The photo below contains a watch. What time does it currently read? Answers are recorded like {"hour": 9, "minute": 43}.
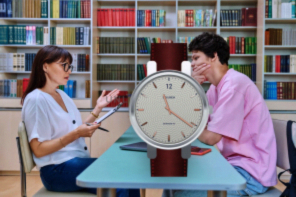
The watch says {"hour": 11, "minute": 21}
